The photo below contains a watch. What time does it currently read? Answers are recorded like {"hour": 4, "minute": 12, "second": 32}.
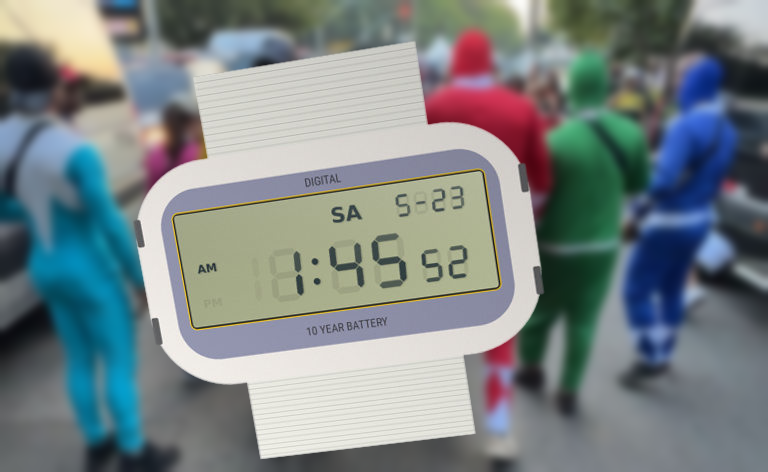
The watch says {"hour": 1, "minute": 45, "second": 52}
